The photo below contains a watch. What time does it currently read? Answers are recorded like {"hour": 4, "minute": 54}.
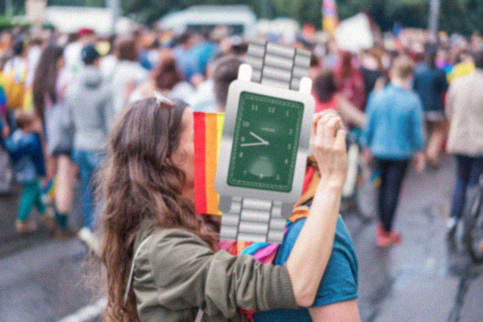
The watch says {"hour": 9, "minute": 43}
